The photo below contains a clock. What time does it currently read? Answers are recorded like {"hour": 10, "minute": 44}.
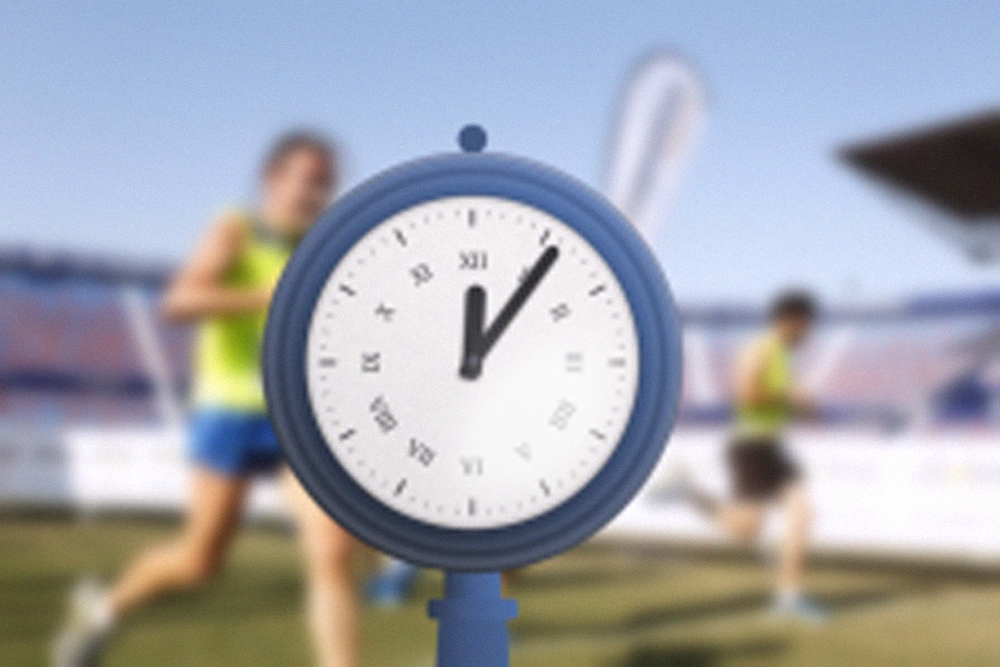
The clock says {"hour": 12, "minute": 6}
